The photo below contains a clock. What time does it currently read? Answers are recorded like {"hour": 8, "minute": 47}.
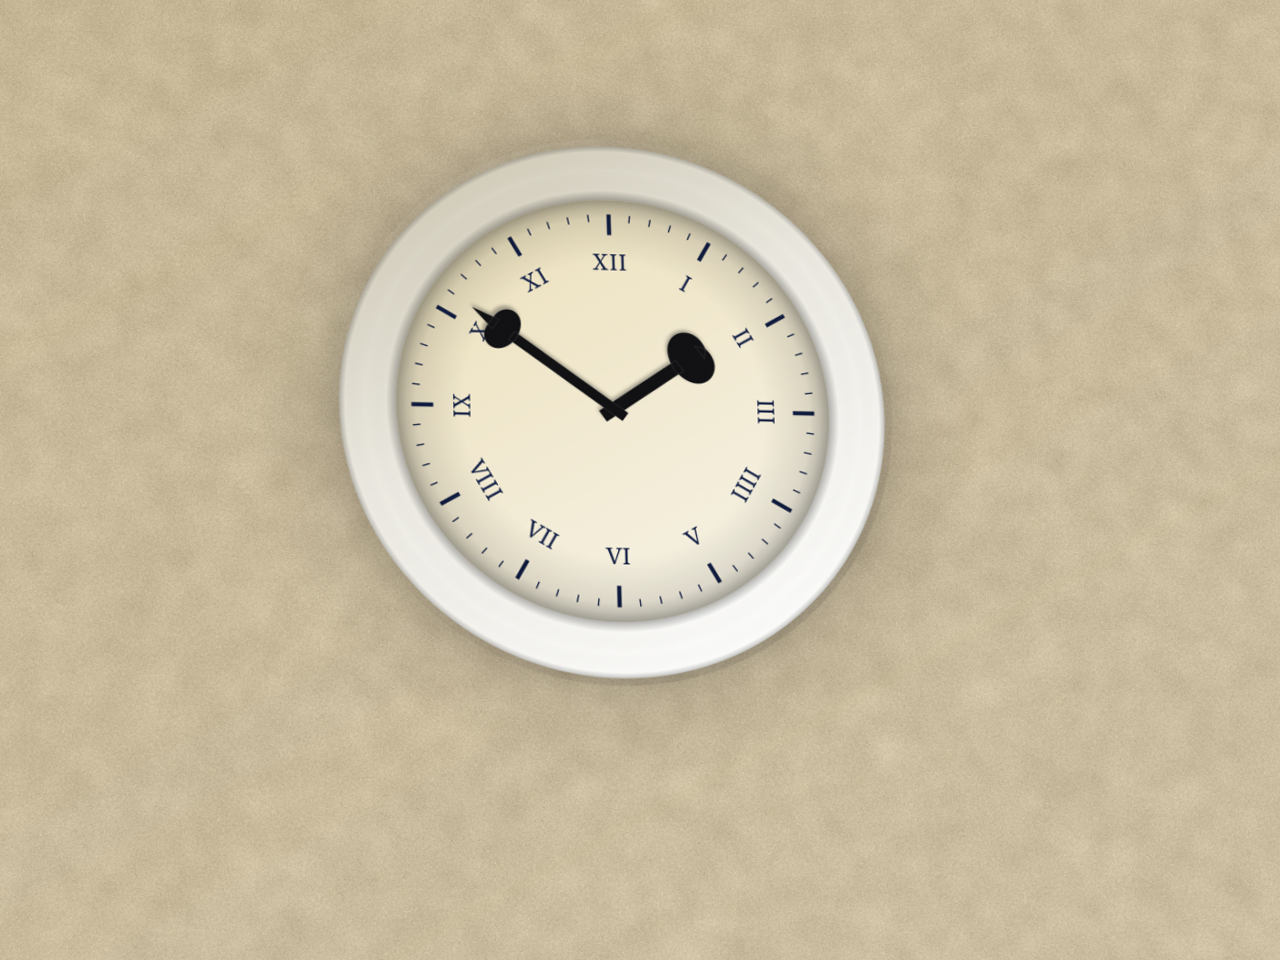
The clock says {"hour": 1, "minute": 51}
